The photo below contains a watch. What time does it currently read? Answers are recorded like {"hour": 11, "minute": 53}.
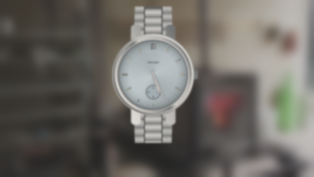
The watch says {"hour": 5, "minute": 26}
